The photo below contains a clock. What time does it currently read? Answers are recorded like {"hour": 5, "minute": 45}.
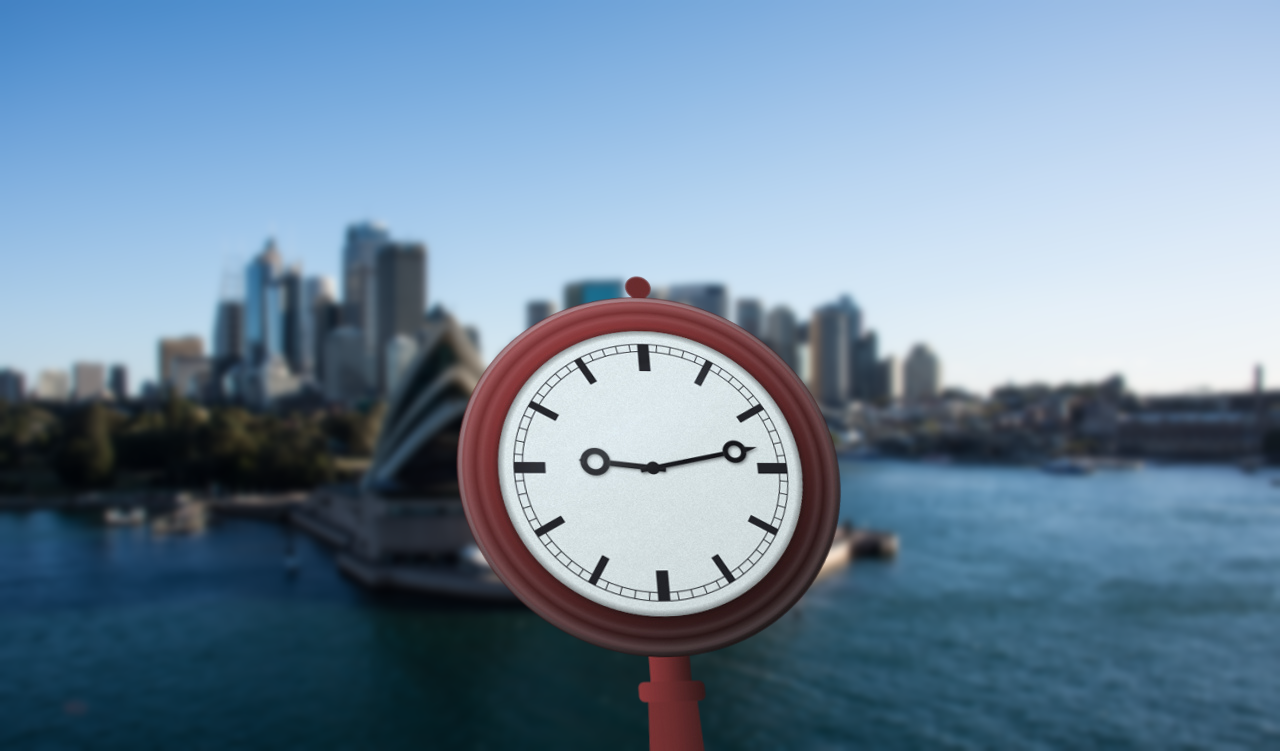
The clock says {"hour": 9, "minute": 13}
